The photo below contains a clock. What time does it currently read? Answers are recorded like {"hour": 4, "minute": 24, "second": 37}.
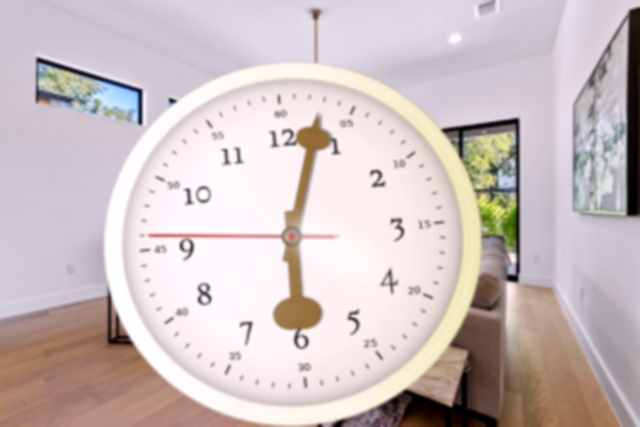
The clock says {"hour": 6, "minute": 2, "second": 46}
